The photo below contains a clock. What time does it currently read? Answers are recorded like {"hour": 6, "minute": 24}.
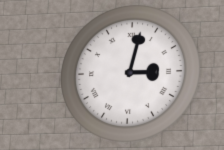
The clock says {"hour": 3, "minute": 2}
